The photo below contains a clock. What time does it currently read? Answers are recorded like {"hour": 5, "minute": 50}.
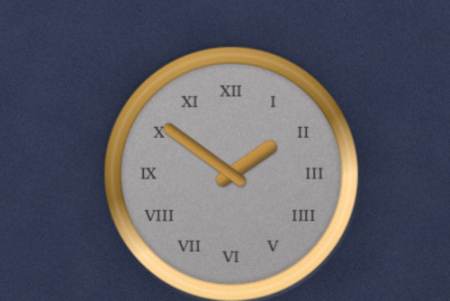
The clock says {"hour": 1, "minute": 51}
